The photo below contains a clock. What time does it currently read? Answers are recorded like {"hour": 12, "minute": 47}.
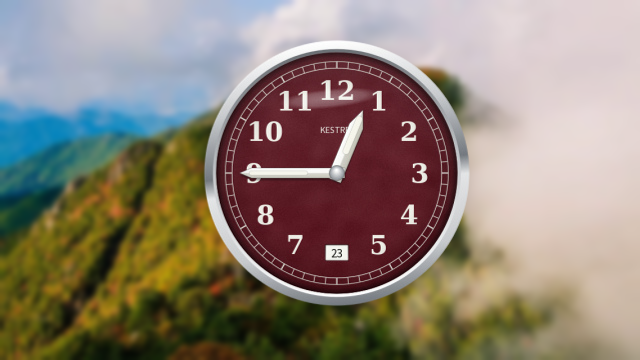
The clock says {"hour": 12, "minute": 45}
